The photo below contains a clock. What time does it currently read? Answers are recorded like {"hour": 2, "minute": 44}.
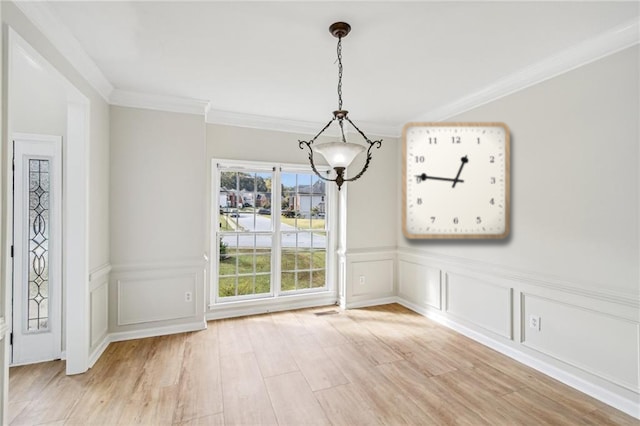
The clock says {"hour": 12, "minute": 46}
